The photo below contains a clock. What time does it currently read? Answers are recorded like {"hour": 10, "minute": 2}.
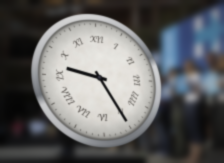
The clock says {"hour": 9, "minute": 25}
